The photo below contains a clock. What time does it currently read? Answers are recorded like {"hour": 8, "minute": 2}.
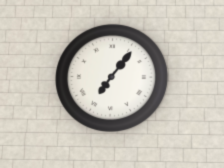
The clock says {"hour": 7, "minute": 6}
